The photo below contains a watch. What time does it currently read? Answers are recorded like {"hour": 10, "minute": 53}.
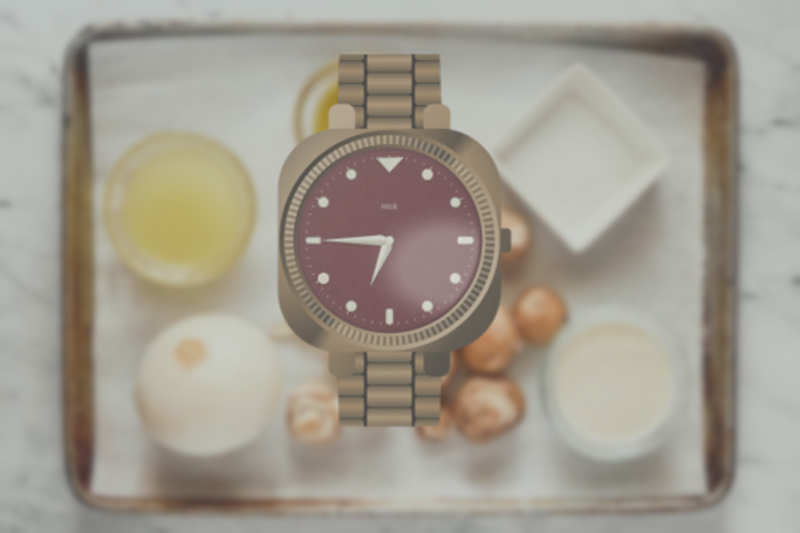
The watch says {"hour": 6, "minute": 45}
